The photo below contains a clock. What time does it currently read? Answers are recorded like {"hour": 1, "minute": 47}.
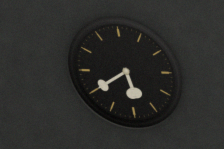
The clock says {"hour": 5, "minute": 40}
